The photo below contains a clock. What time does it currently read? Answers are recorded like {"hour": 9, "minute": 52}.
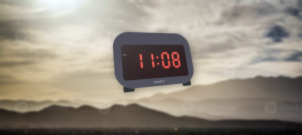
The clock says {"hour": 11, "minute": 8}
